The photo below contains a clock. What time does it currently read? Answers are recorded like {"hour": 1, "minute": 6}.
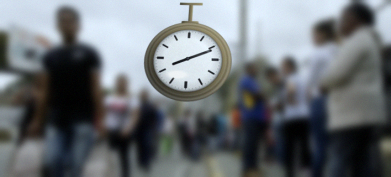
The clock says {"hour": 8, "minute": 11}
